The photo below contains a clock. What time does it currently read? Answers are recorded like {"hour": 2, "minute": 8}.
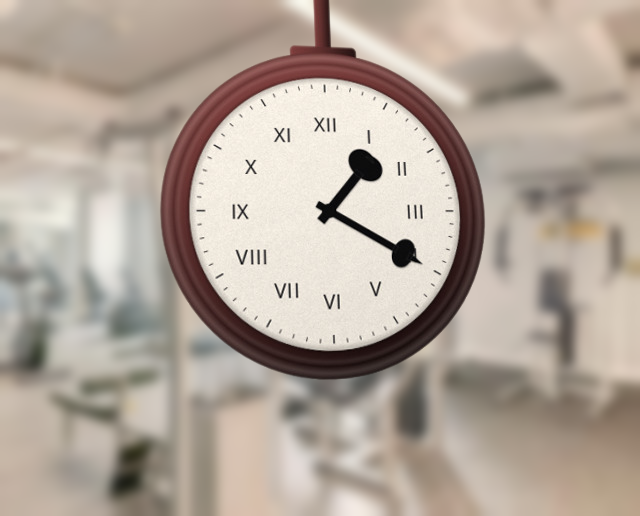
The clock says {"hour": 1, "minute": 20}
